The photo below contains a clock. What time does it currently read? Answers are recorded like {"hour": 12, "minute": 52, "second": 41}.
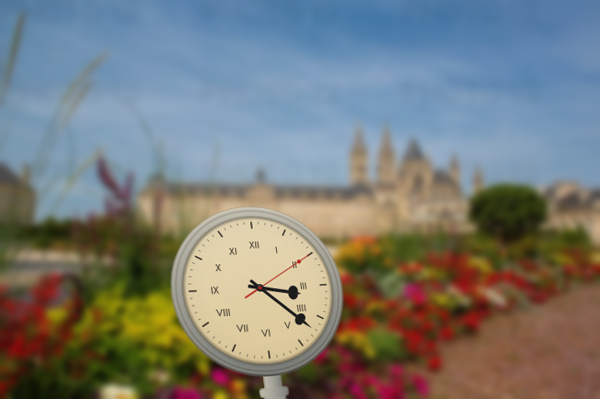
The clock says {"hour": 3, "minute": 22, "second": 10}
